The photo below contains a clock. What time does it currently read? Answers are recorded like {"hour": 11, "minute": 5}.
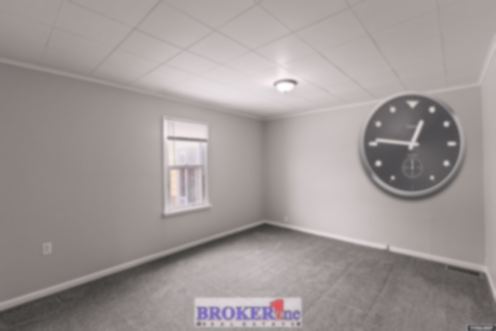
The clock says {"hour": 12, "minute": 46}
